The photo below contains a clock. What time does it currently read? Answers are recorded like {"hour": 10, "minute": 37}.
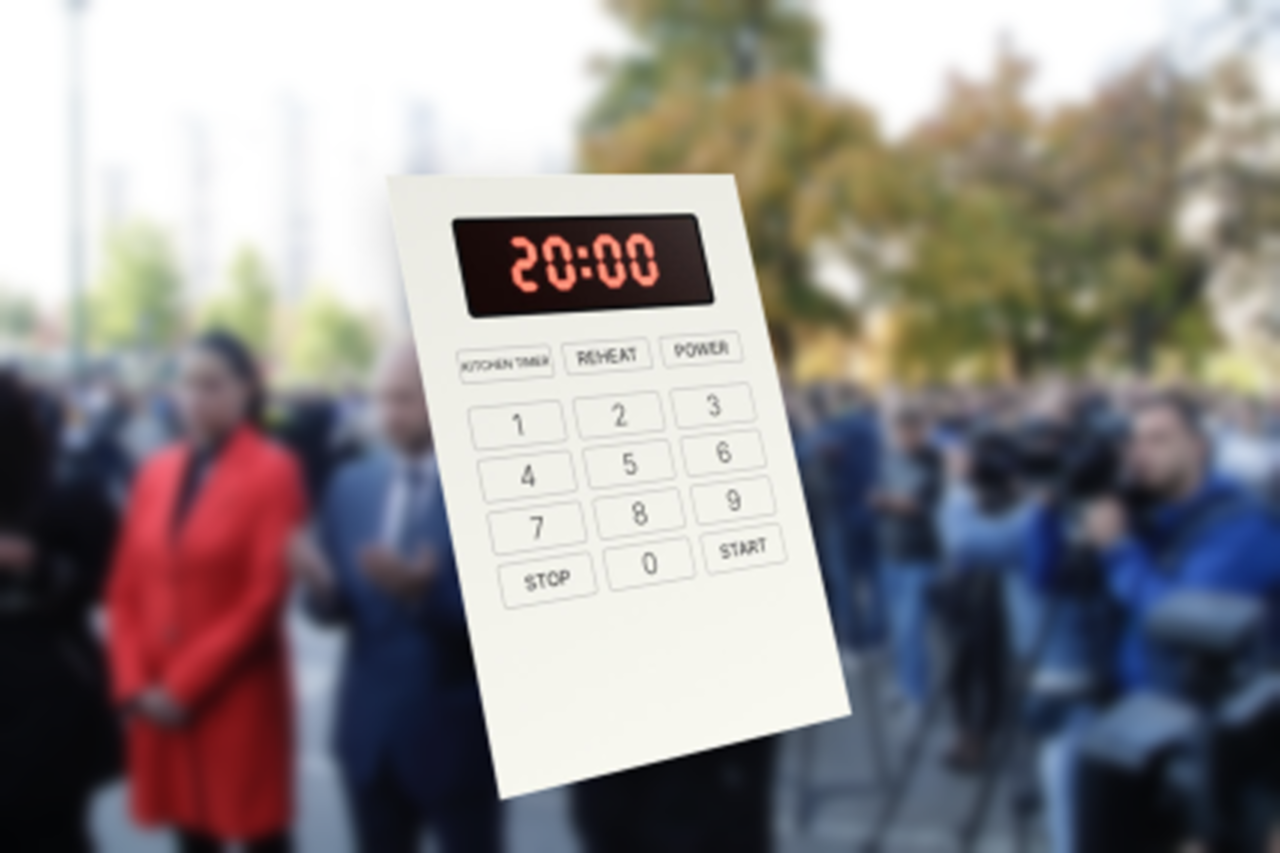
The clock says {"hour": 20, "minute": 0}
